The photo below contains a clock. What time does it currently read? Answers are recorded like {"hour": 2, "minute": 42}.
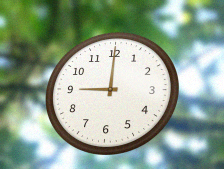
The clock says {"hour": 9, "minute": 0}
